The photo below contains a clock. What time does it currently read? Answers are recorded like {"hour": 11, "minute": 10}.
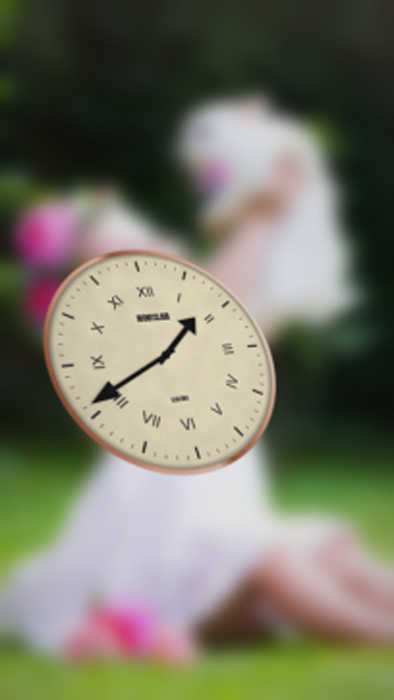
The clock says {"hour": 1, "minute": 41}
